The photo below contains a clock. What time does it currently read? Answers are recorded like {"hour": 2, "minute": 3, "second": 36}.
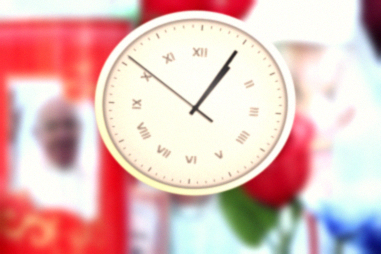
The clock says {"hour": 1, "minute": 4, "second": 51}
